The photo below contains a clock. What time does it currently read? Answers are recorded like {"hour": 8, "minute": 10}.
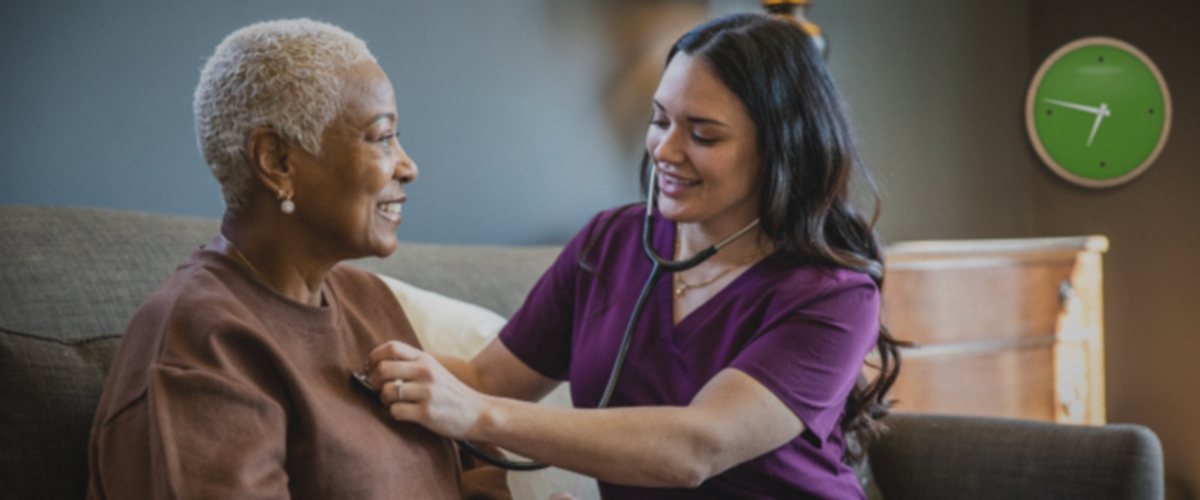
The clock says {"hour": 6, "minute": 47}
